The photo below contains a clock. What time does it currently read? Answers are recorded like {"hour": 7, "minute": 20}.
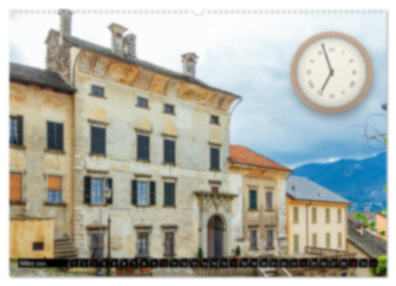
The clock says {"hour": 6, "minute": 57}
